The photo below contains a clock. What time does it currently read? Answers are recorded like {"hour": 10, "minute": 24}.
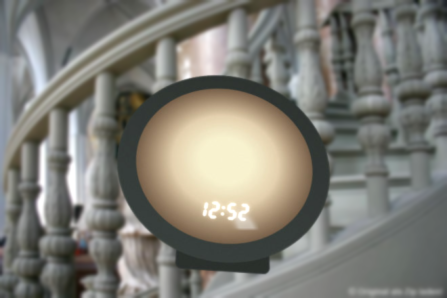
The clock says {"hour": 12, "minute": 52}
